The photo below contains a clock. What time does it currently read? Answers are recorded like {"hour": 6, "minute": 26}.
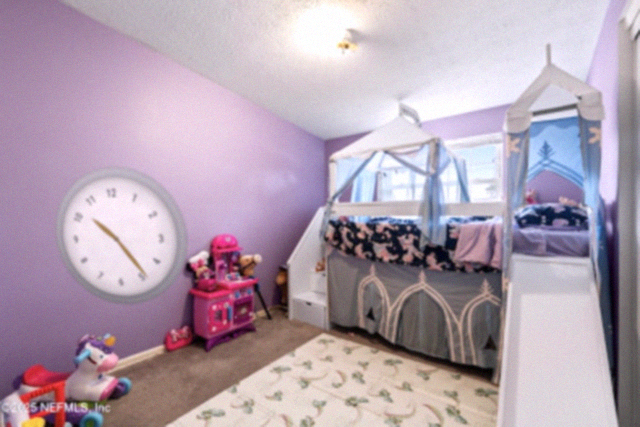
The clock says {"hour": 10, "minute": 24}
